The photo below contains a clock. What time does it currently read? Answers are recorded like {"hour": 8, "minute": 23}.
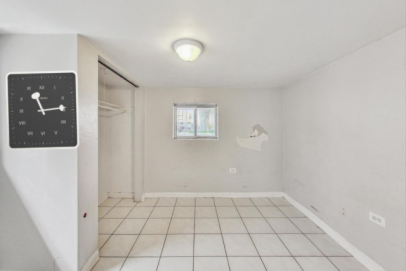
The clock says {"hour": 11, "minute": 14}
